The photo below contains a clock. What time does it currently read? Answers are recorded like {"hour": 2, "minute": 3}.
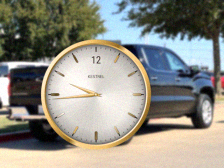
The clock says {"hour": 9, "minute": 44}
